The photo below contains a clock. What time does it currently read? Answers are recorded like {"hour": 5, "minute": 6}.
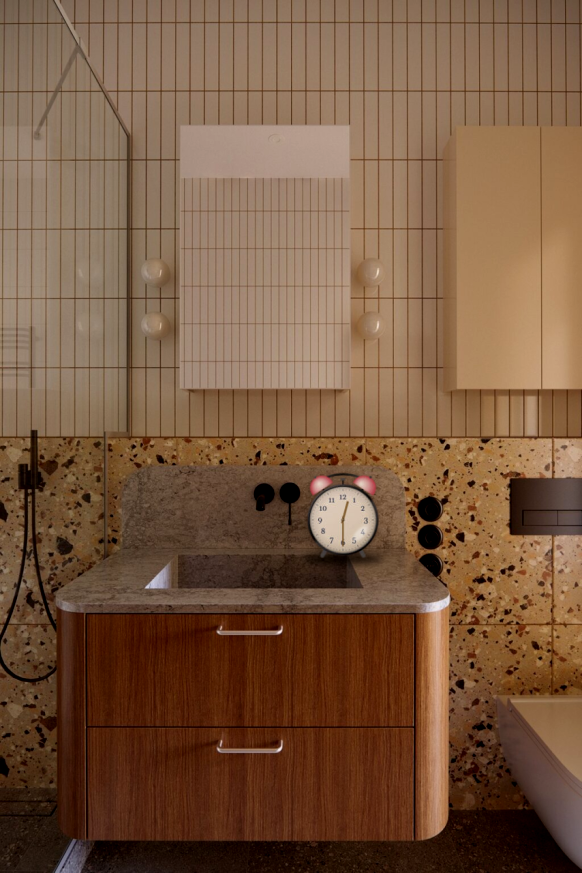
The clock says {"hour": 12, "minute": 30}
